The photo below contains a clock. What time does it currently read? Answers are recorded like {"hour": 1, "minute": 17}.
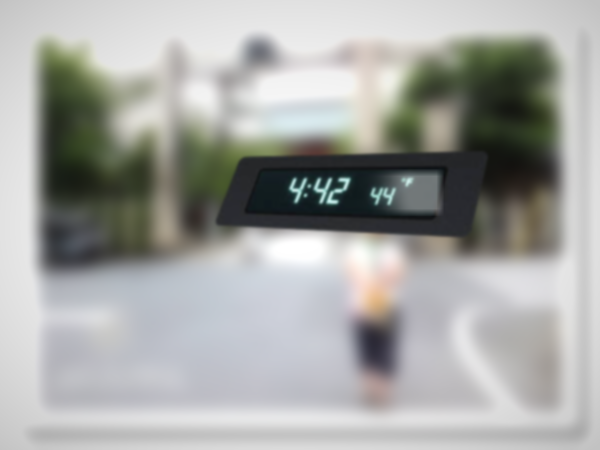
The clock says {"hour": 4, "minute": 42}
